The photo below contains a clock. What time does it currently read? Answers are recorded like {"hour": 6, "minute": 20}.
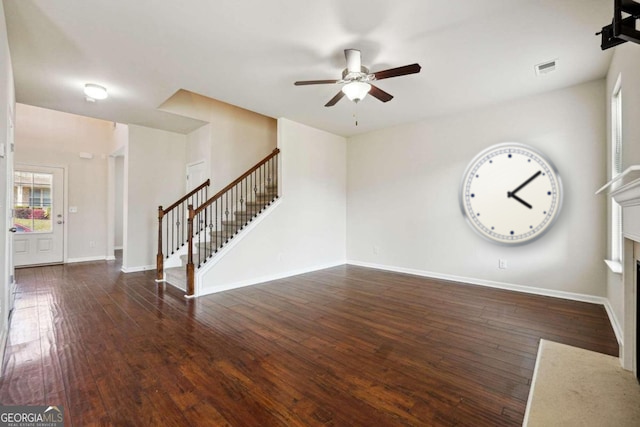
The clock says {"hour": 4, "minute": 9}
